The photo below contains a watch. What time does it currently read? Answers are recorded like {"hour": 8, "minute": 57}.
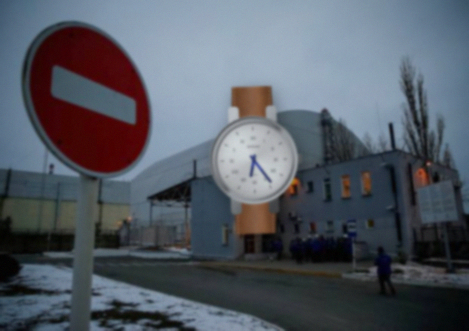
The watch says {"hour": 6, "minute": 24}
